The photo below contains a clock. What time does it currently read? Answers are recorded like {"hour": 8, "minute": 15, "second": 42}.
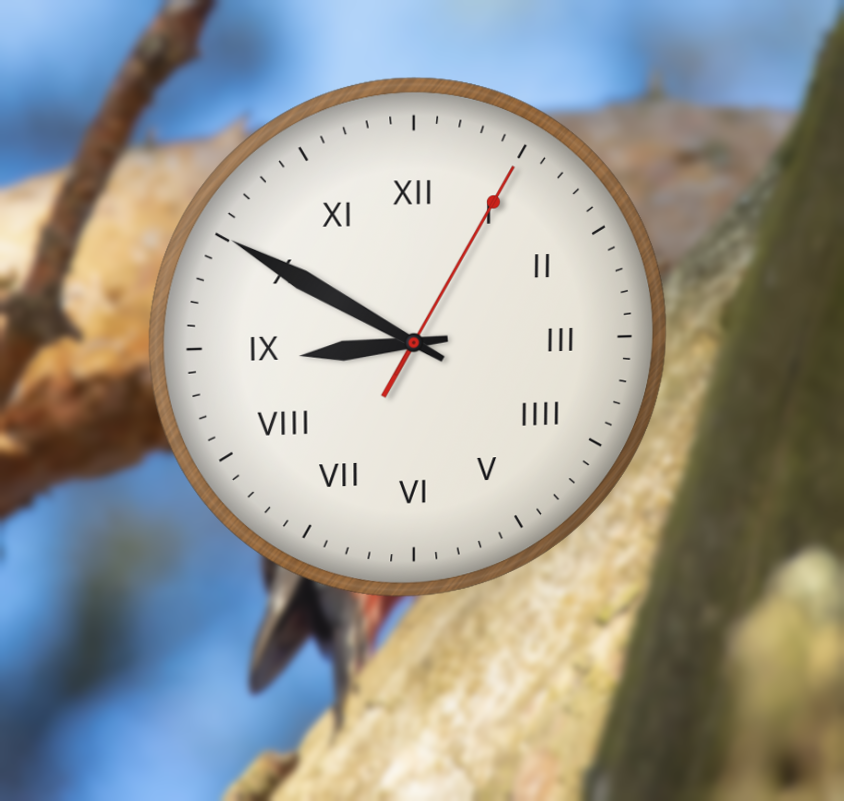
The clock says {"hour": 8, "minute": 50, "second": 5}
